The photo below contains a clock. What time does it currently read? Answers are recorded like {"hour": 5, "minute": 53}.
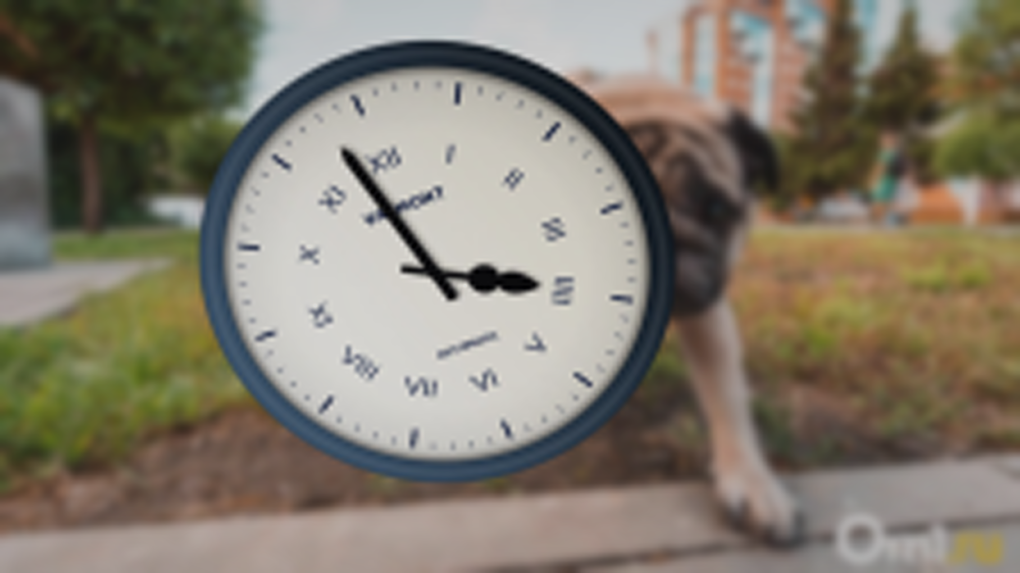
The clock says {"hour": 3, "minute": 58}
